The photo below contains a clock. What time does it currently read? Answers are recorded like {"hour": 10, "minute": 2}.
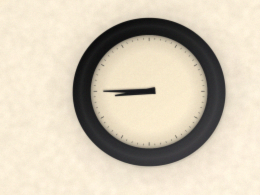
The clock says {"hour": 8, "minute": 45}
